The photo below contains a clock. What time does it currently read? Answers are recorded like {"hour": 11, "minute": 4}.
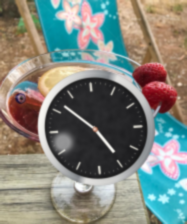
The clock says {"hour": 4, "minute": 52}
